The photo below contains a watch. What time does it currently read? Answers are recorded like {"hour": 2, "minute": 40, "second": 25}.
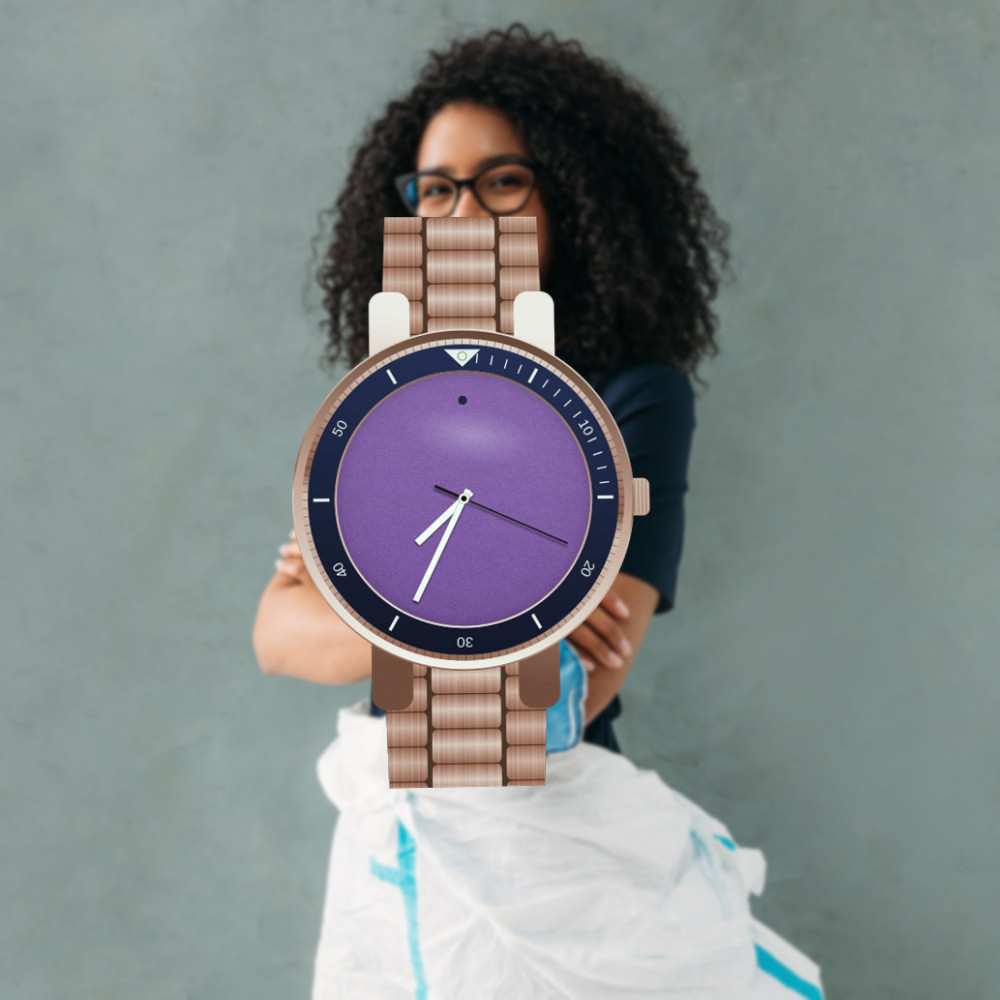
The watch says {"hour": 7, "minute": 34, "second": 19}
